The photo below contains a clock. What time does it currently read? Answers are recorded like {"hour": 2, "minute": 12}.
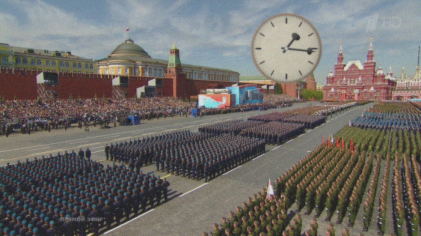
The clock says {"hour": 1, "minute": 16}
